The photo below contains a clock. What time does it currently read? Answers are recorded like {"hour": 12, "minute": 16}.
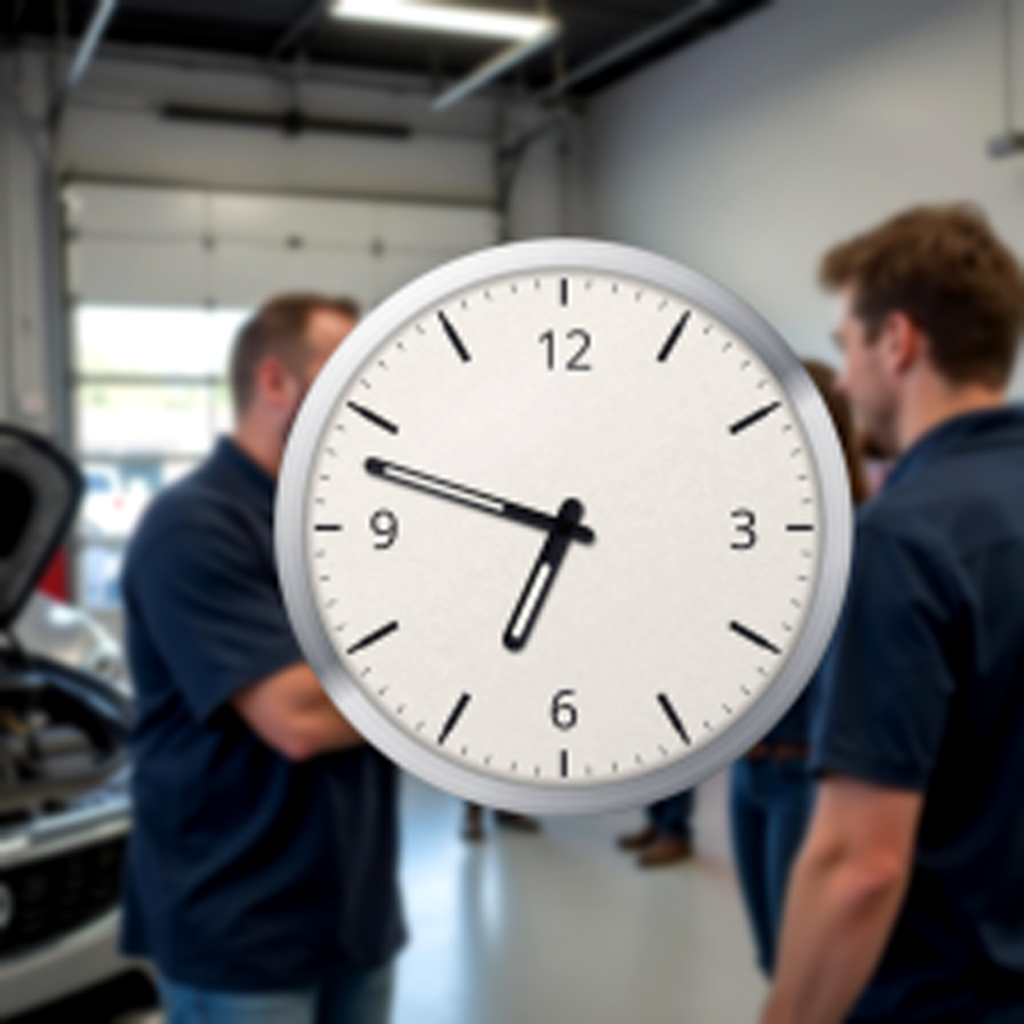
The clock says {"hour": 6, "minute": 48}
